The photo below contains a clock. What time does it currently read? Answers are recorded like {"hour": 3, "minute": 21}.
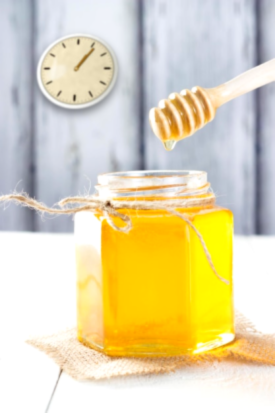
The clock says {"hour": 1, "minute": 6}
